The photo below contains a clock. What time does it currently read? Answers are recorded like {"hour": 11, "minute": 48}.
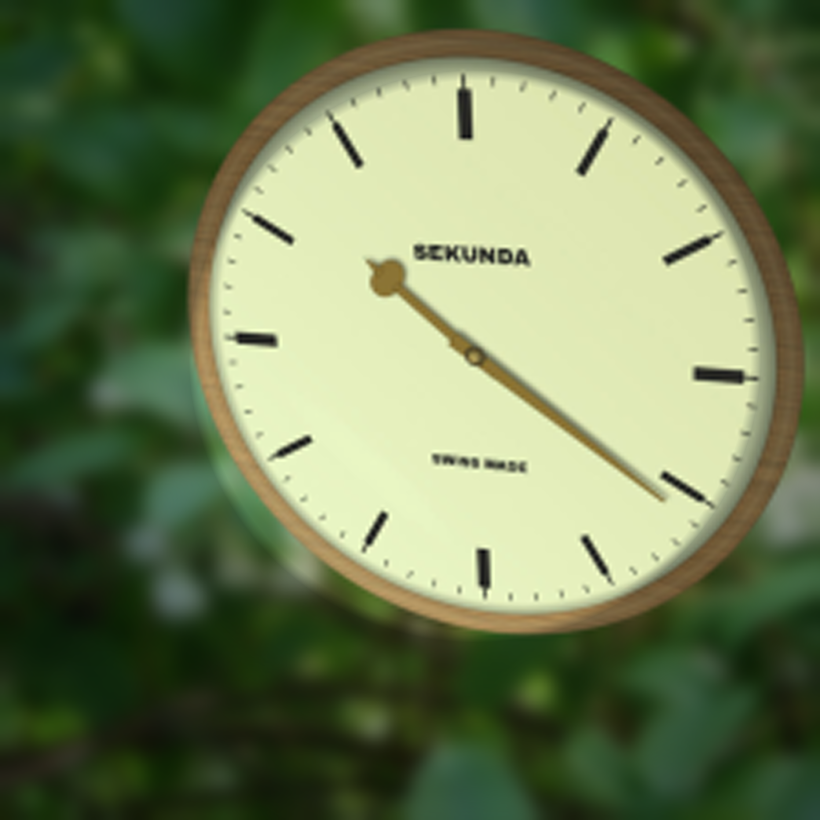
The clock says {"hour": 10, "minute": 21}
